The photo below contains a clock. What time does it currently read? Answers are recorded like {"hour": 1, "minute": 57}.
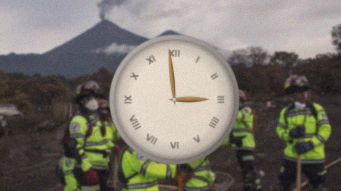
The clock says {"hour": 2, "minute": 59}
